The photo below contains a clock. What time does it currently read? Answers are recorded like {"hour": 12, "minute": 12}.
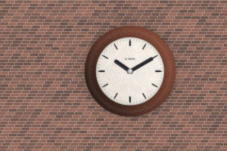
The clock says {"hour": 10, "minute": 10}
